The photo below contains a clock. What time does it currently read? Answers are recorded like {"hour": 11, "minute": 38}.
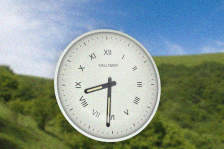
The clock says {"hour": 8, "minute": 31}
